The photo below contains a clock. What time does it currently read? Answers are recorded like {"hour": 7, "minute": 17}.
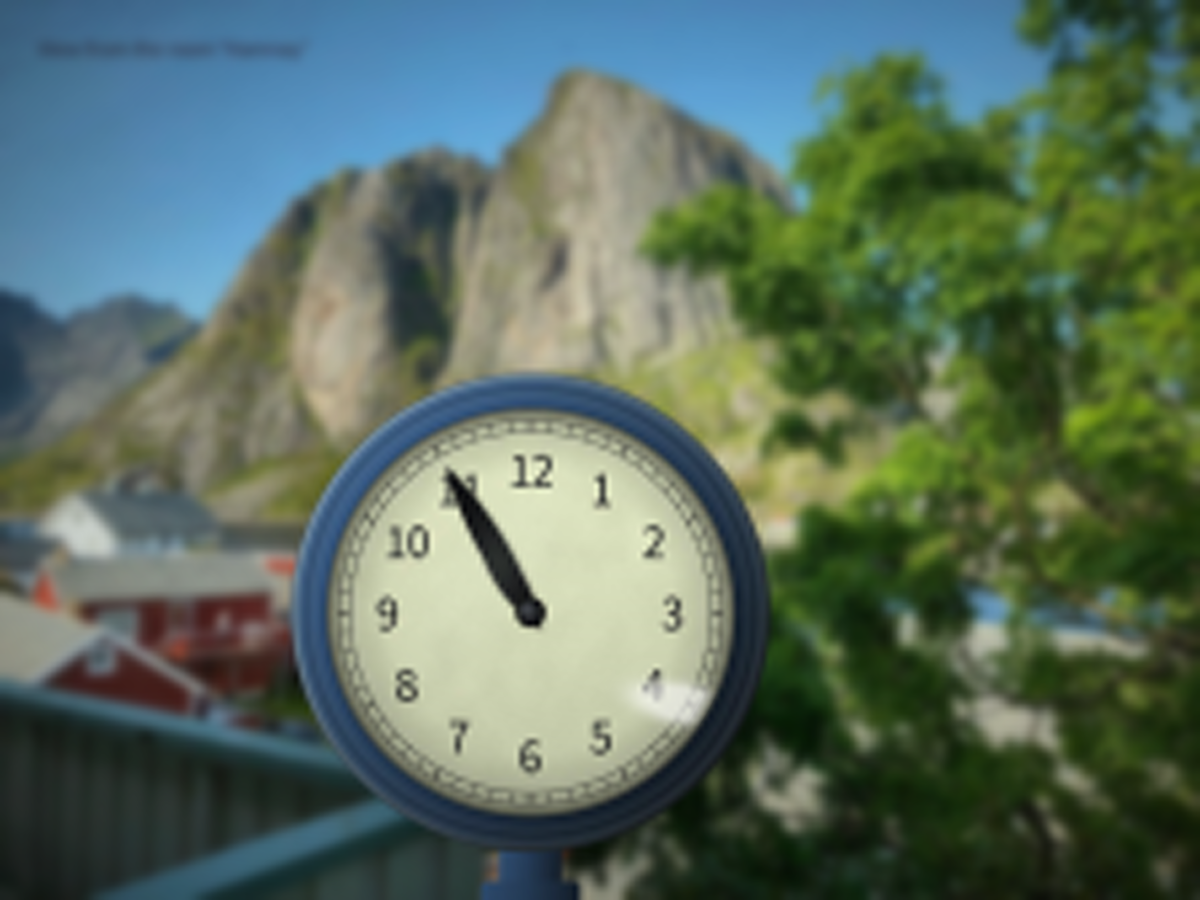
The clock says {"hour": 10, "minute": 55}
